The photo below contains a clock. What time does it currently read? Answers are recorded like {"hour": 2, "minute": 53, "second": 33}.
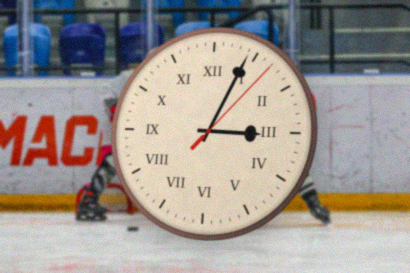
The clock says {"hour": 3, "minute": 4, "second": 7}
